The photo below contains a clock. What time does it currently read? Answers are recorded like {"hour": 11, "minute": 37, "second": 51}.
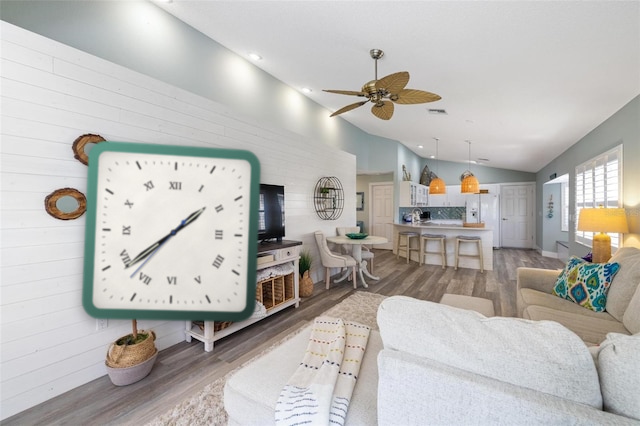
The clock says {"hour": 1, "minute": 38, "second": 37}
